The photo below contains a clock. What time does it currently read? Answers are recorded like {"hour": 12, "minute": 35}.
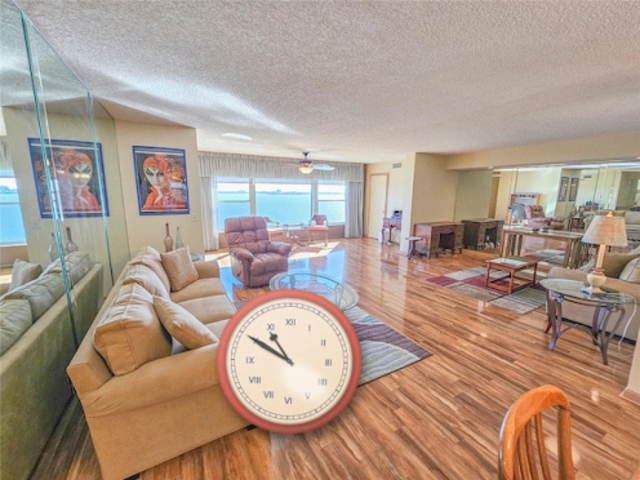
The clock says {"hour": 10, "minute": 50}
